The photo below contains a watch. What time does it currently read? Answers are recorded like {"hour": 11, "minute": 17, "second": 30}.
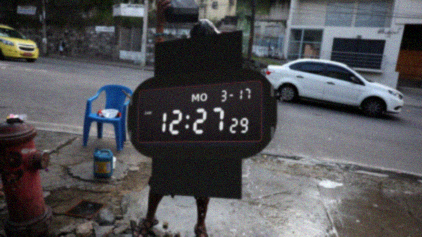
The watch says {"hour": 12, "minute": 27, "second": 29}
